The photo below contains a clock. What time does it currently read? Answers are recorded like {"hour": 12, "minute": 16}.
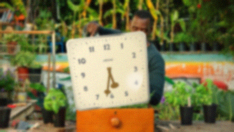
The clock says {"hour": 5, "minute": 32}
